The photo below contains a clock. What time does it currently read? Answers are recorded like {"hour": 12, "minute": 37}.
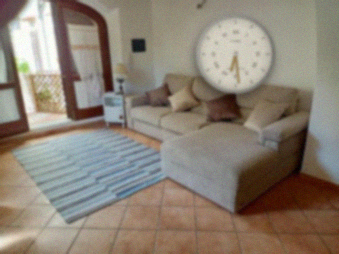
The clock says {"hour": 6, "minute": 29}
